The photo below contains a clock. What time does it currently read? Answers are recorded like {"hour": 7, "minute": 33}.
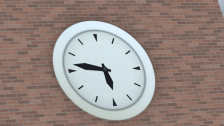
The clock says {"hour": 5, "minute": 47}
